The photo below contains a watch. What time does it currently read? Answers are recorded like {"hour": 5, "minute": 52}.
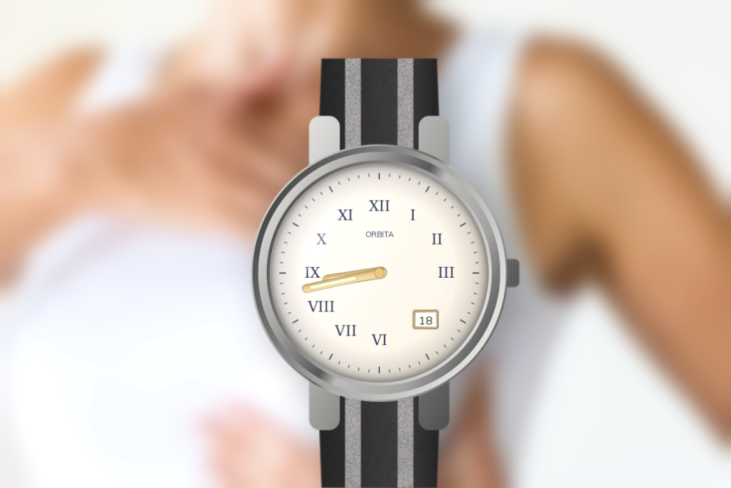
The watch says {"hour": 8, "minute": 43}
